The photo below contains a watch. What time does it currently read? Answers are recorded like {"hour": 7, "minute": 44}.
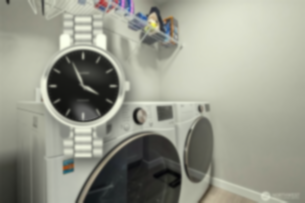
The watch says {"hour": 3, "minute": 56}
